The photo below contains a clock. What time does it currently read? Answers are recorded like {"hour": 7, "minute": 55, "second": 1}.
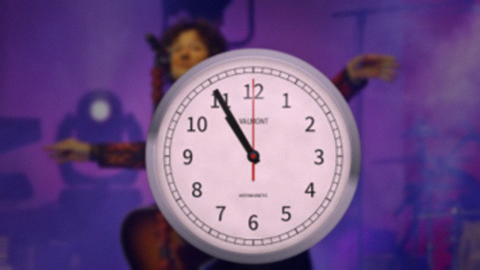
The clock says {"hour": 10, "minute": 55, "second": 0}
